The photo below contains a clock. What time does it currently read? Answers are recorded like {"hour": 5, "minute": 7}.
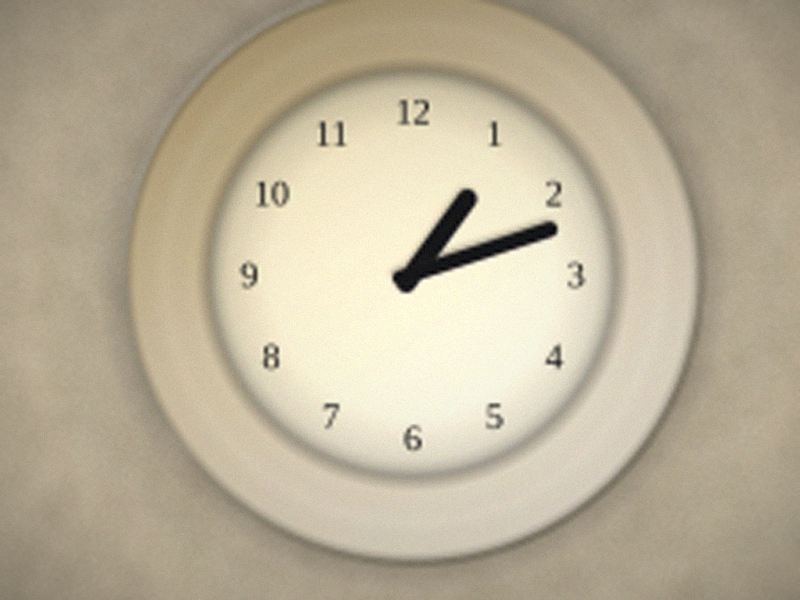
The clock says {"hour": 1, "minute": 12}
